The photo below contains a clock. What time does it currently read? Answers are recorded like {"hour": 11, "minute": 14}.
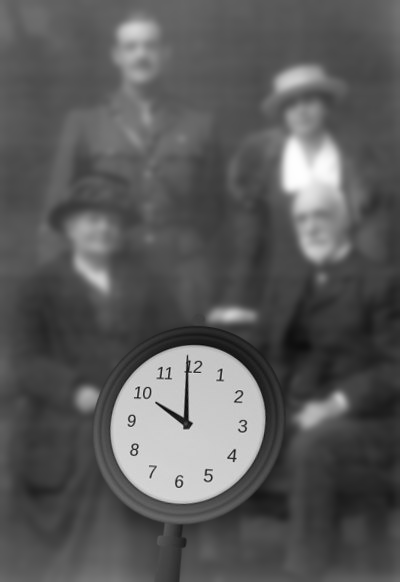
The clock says {"hour": 9, "minute": 59}
